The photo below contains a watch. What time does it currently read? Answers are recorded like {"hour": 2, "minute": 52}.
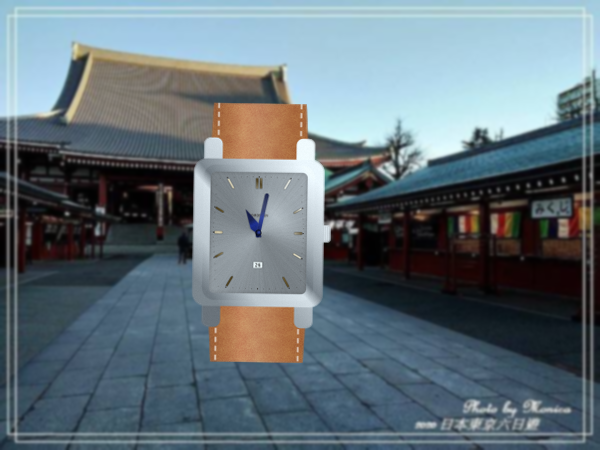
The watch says {"hour": 11, "minute": 2}
